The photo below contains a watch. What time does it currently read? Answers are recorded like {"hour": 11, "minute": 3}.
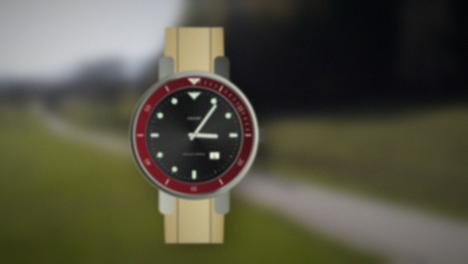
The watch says {"hour": 3, "minute": 6}
